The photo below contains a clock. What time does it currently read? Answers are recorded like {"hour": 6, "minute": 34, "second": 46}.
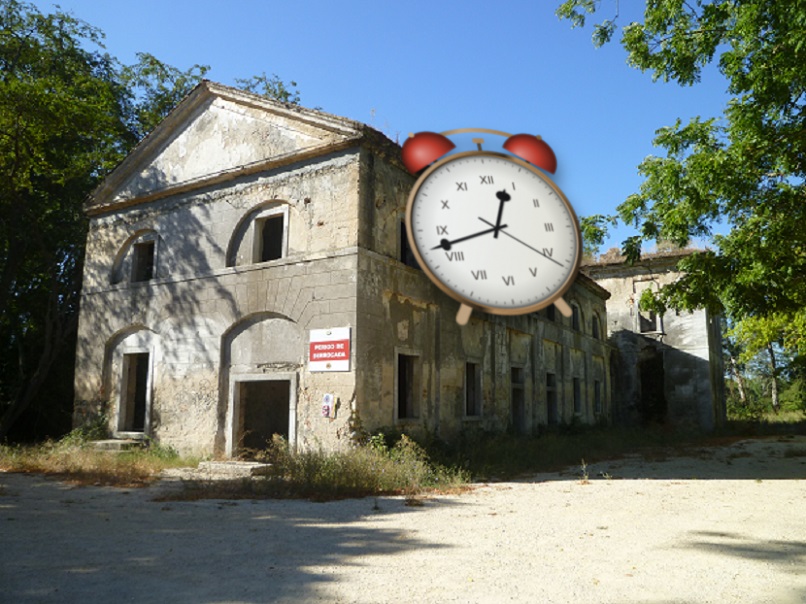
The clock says {"hour": 12, "minute": 42, "second": 21}
